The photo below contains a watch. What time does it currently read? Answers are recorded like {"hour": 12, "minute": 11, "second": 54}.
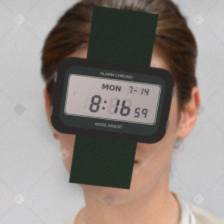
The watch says {"hour": 8, "minute": 16, "second": 59}
